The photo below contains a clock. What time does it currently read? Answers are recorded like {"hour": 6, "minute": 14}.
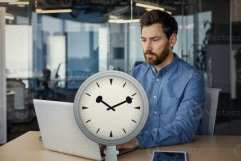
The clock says {"hour": 10, "minute": 11}
